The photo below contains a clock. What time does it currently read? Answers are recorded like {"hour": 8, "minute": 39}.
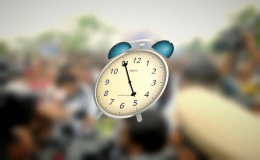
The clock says {"hour": 4, "minute": 55}
